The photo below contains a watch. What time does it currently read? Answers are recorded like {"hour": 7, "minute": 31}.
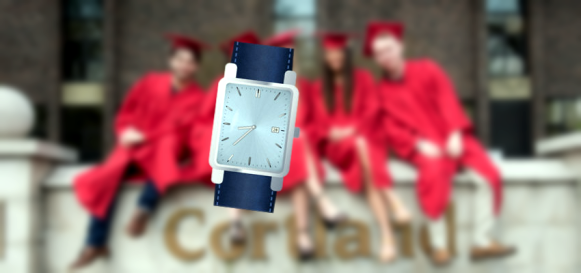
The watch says {"hour": 8, "minute": 37}
